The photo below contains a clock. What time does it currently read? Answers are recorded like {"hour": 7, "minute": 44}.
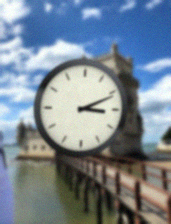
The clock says {"hour": 3, "minute": 11}
